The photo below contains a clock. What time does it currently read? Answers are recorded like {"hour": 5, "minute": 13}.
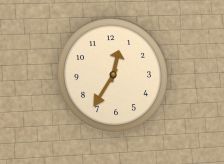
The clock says {"hour": 12, "minute": 36}
